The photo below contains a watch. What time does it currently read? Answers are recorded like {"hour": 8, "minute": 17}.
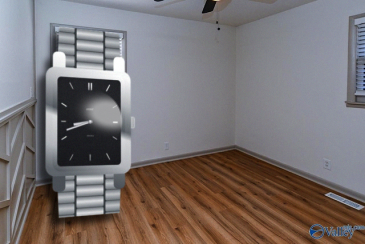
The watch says {"hour": 8, "minute": 42}
